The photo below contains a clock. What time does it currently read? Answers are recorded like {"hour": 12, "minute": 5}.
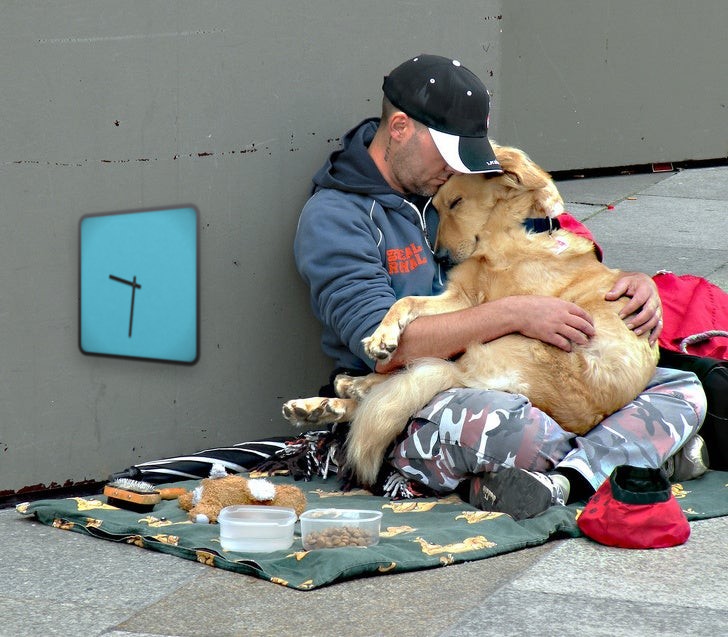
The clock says {"hour": 9, "minute": 31}
